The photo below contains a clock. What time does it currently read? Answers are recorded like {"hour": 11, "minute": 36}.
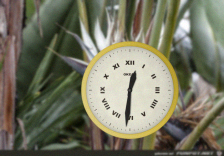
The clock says {"hour": 12, "minute": 31}
